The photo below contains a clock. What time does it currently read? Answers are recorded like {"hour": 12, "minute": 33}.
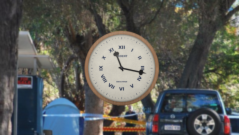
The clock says {"hour": 11, "minute": 17}
